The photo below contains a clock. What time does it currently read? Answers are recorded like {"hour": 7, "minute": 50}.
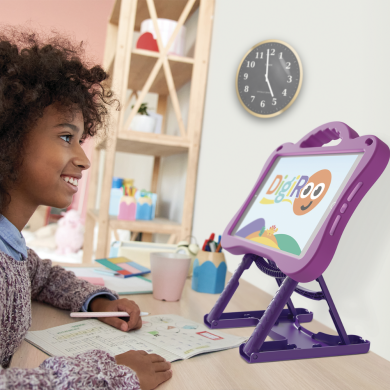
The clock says {"hour": 4, "minute": 59}
